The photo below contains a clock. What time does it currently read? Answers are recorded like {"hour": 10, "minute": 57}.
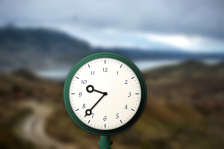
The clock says {"hour": 9, "minute": 37}
